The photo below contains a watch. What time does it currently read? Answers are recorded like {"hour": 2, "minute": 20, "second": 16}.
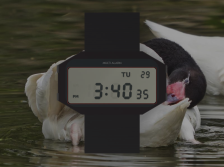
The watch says {"hour": 3, "minute": 40, "second": 35}
